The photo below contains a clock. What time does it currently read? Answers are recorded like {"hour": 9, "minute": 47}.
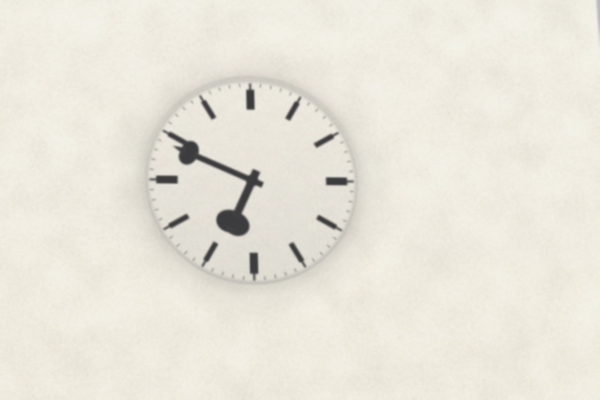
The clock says {"hour": 6, "minute": 49}
